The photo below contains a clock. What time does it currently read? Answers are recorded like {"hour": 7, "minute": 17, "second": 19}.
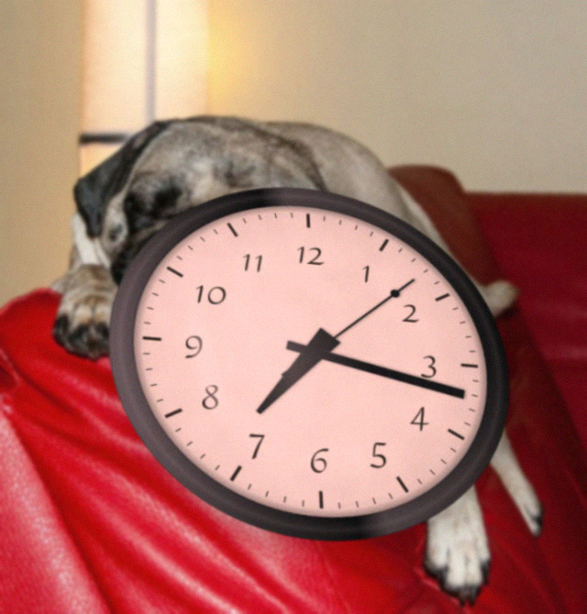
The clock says {"hour": 7, "minute": 17, "second": 8}
